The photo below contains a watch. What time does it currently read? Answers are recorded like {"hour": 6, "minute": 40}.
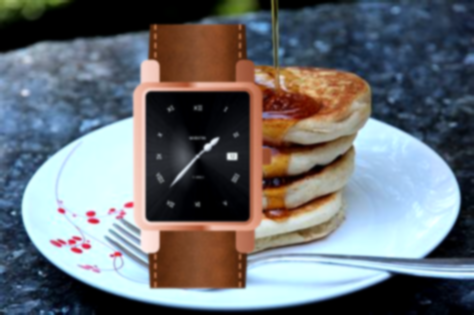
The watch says {"hour": 1, "minute": 37}
